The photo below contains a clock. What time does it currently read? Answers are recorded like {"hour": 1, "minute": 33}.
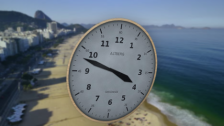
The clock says {"hour": 3, "minute": 48}
